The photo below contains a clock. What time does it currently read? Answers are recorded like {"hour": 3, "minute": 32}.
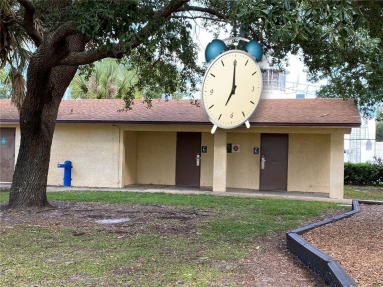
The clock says {"hour": 7, "minute": 0}
